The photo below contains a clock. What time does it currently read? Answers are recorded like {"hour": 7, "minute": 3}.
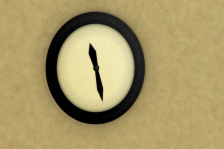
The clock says {"hour": 11, "minute": 28}
